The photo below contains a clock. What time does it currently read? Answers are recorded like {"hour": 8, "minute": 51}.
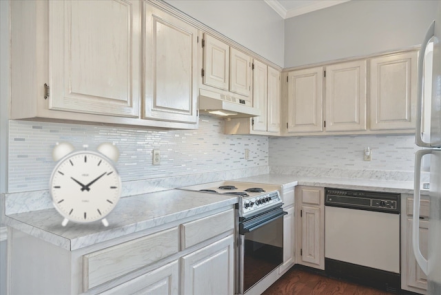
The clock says {"hour": 10, "minute": 9}
